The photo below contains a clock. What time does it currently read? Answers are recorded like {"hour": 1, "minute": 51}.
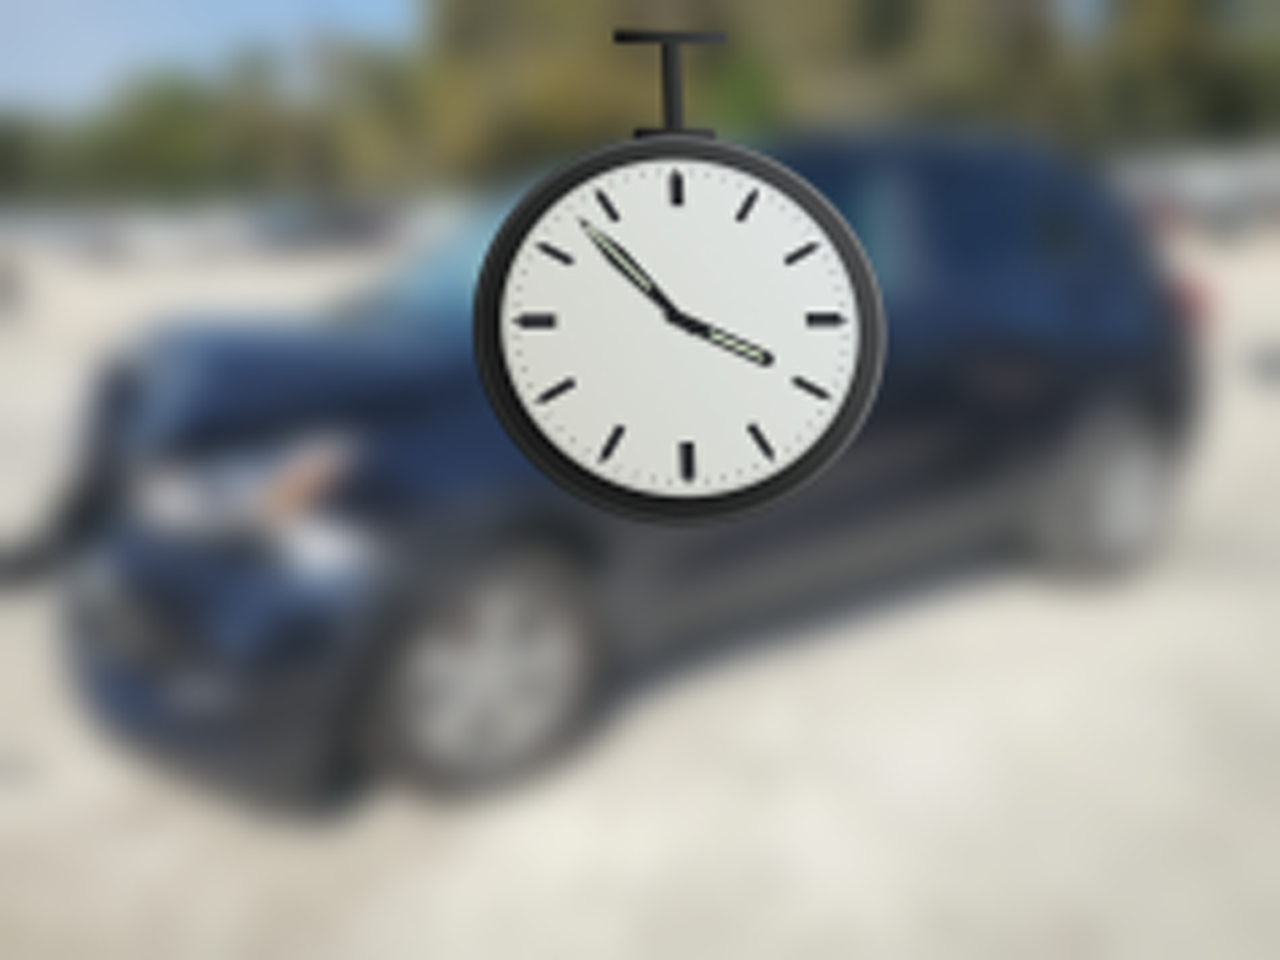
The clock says {"hour": 3, "minute": 53}
